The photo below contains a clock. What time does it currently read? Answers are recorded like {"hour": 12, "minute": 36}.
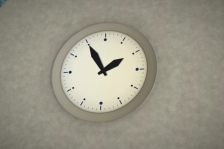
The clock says {"hour": 1, "minute": 55}
